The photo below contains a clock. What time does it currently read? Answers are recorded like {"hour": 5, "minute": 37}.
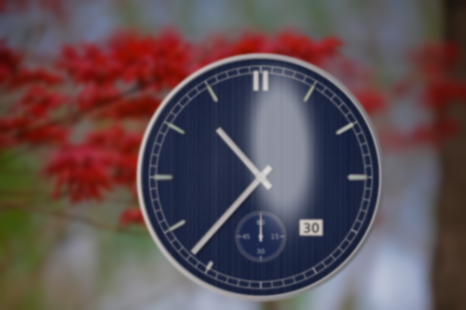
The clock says {"hour": 10, "minute": 37}
